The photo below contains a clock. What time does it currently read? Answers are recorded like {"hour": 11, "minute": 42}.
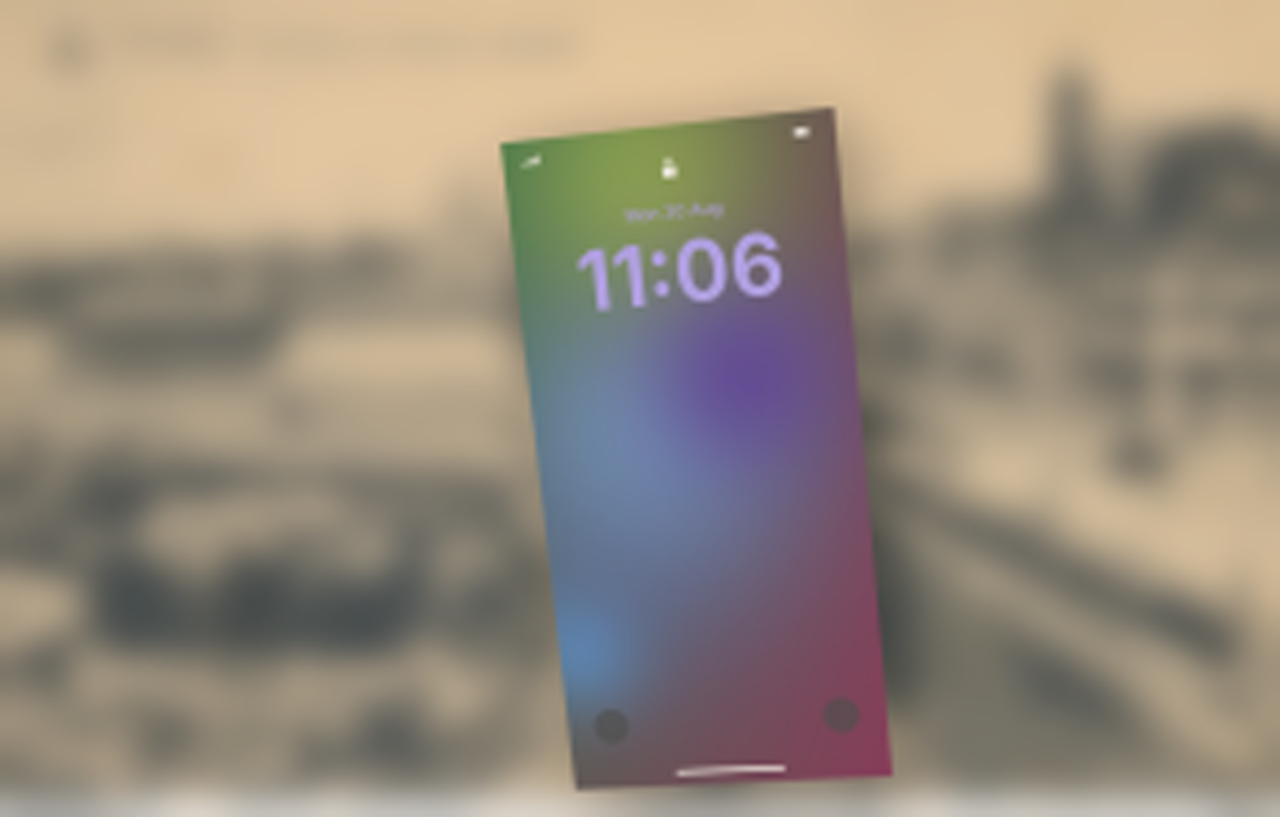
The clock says {"hour": 11, "minute": 6}
